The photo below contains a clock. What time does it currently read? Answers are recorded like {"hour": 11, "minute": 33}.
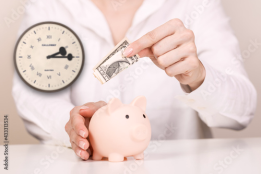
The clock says {"hour": 2, "minute": 15}
